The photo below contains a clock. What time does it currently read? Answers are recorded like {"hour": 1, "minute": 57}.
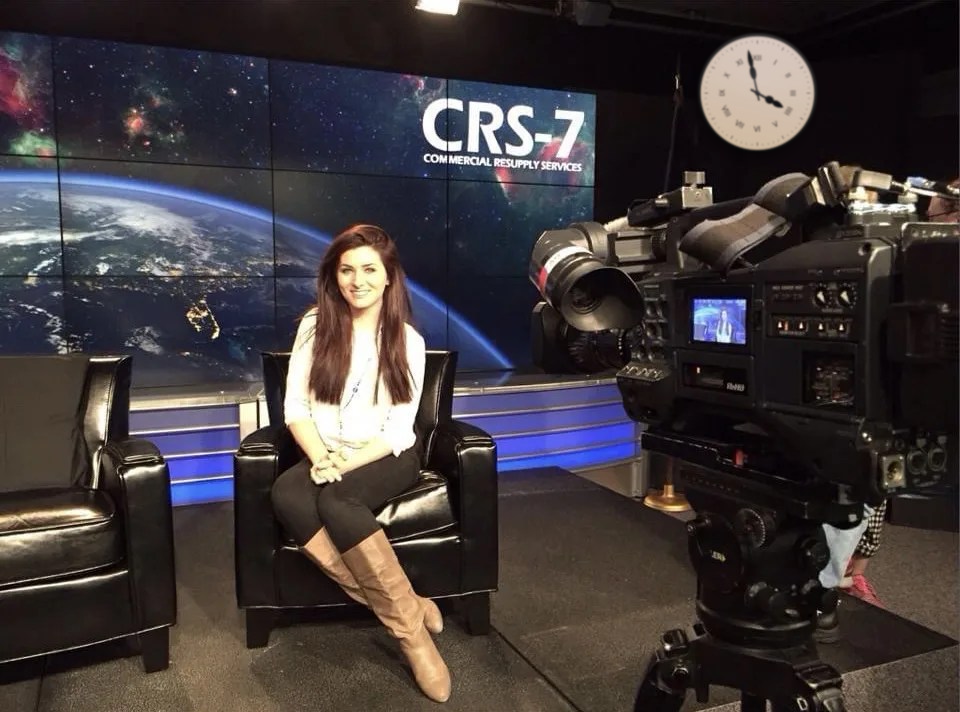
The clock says {"hour": 3, "minute": 58}
